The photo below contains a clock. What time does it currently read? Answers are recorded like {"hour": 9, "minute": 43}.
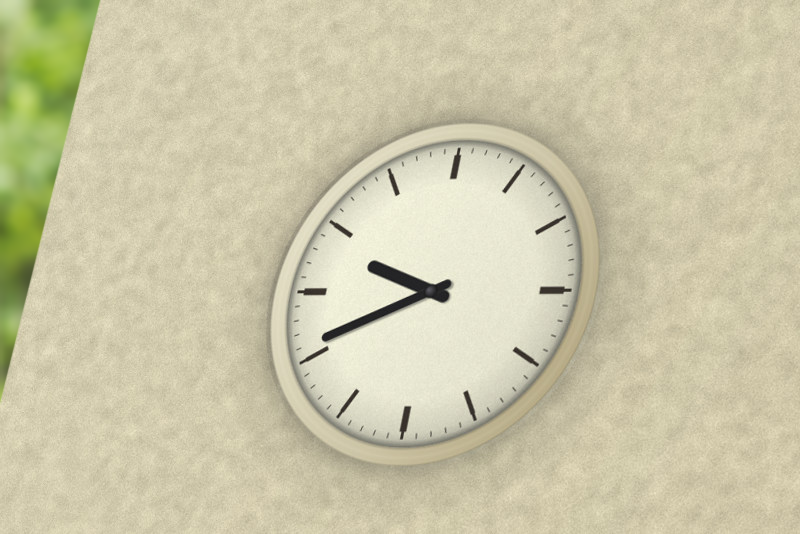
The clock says {"hour": 9, "minute": 41}
